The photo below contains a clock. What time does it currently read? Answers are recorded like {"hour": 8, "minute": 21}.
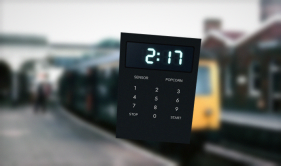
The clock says {"hour": 2, "minute": 17}
